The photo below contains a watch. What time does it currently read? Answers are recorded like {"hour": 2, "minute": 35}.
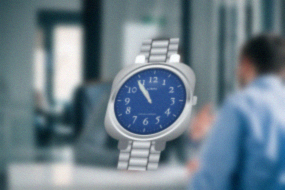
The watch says {"hour": 10, "minute": 54}
